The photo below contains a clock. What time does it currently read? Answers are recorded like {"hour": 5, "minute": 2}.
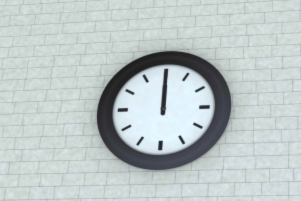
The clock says {"hour": 12, "minute": 0}
